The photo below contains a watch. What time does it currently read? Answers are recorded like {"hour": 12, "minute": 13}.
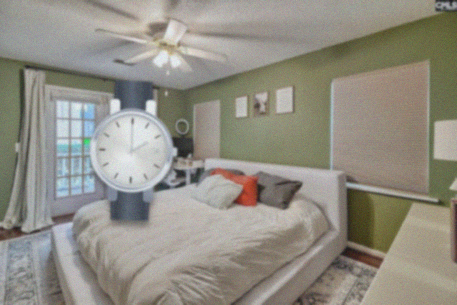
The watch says {"hour": 2, "minute": 0}
